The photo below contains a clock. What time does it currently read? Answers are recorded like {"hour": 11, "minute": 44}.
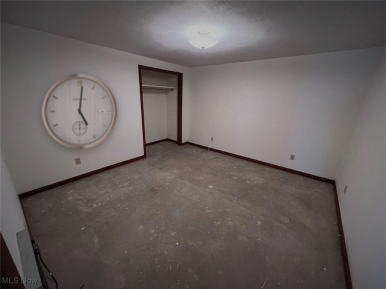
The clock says {"hour": 5, "minute": 1}
